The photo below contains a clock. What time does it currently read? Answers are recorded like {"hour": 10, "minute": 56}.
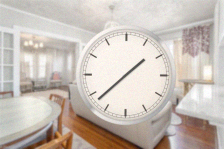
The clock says {"hour": 1, "minute": 38}
